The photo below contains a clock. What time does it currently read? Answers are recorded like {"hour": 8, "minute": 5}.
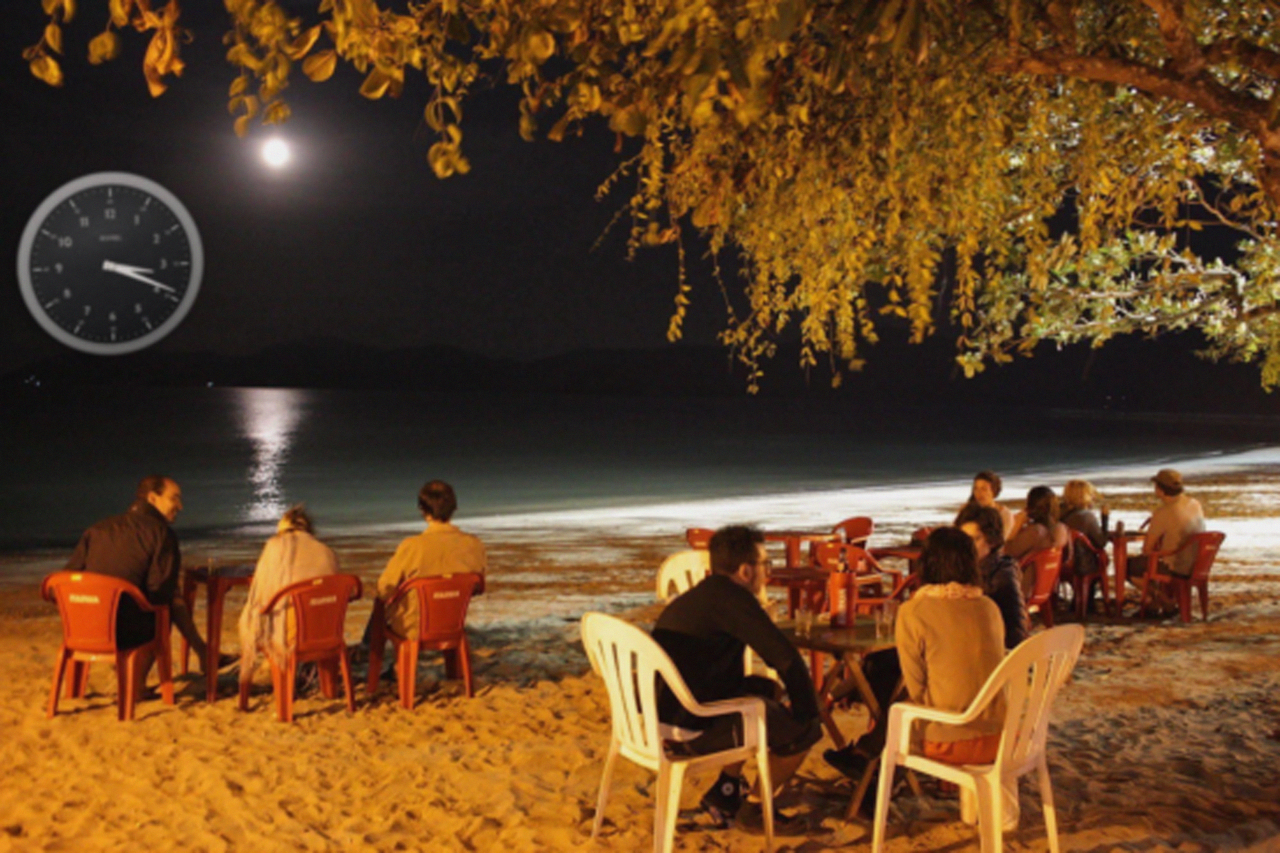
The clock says {"hour": 3, "minute": 19}
